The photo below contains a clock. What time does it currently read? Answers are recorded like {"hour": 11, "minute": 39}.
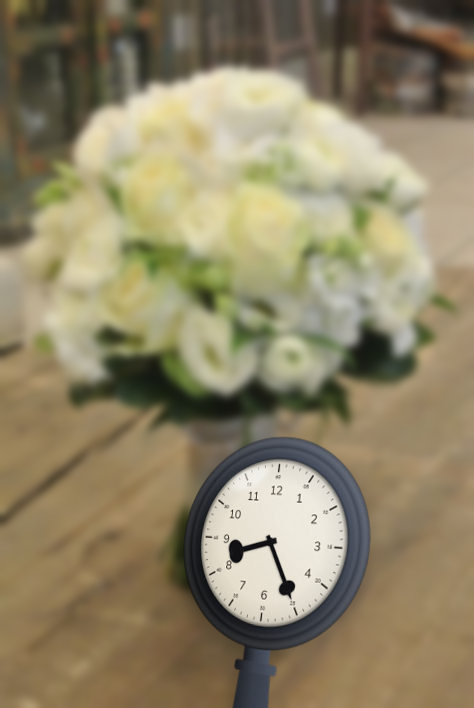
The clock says {"hour": 8, "minute": 25}
